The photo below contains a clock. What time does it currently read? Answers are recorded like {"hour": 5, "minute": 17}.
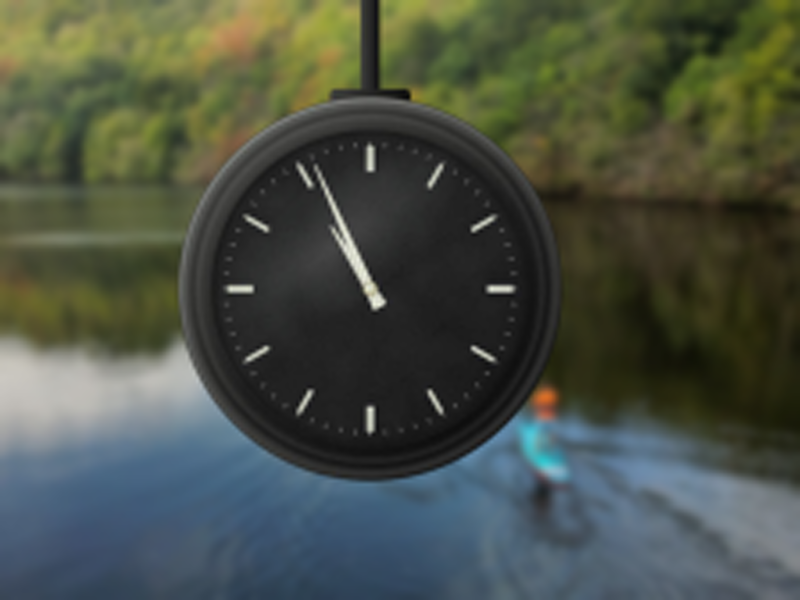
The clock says {"hour": 10, "minute": 56}
